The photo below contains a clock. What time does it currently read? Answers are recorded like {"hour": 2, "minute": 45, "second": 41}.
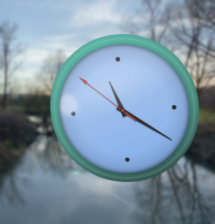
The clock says {"hour": 11, "minute": 20, "second": 52}
